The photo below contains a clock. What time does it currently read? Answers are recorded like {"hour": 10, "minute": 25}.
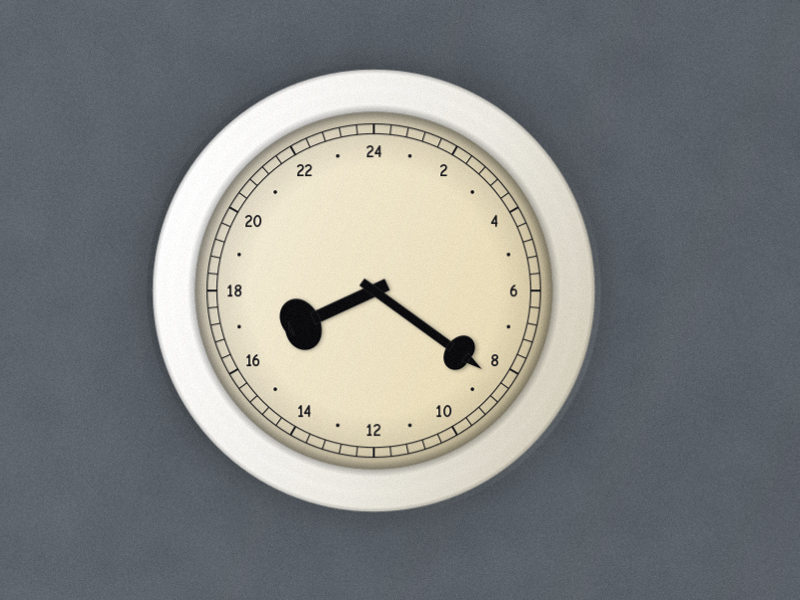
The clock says {"hour": 16, "minute": 21}
